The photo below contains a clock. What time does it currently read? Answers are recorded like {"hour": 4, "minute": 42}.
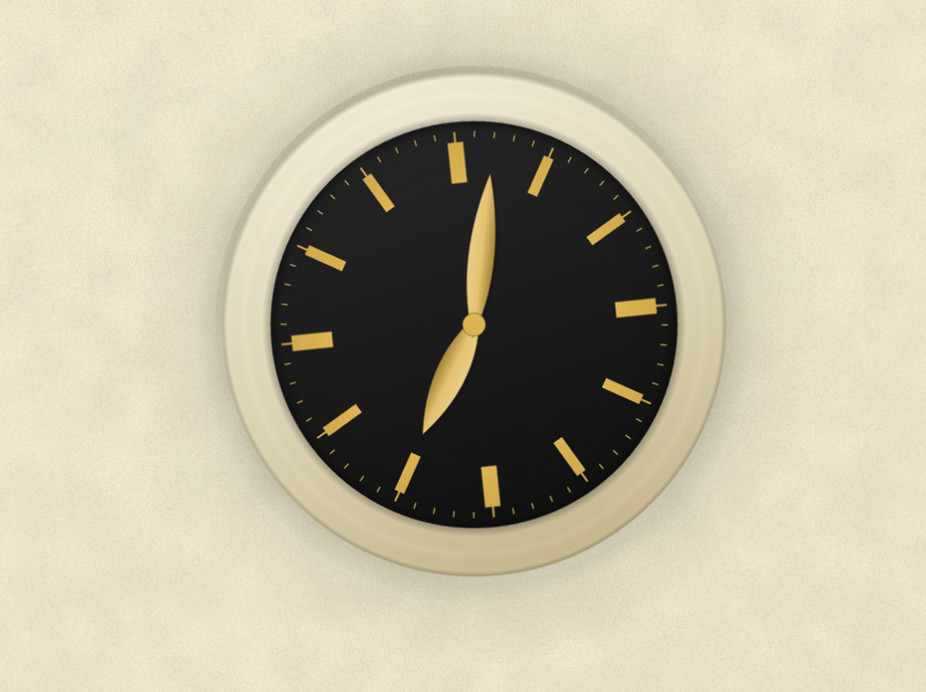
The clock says {"hour": 7, "minute": 2}
